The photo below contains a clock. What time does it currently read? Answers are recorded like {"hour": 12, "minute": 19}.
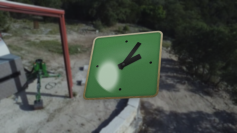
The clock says {"hour": 2, "minute": 5}
